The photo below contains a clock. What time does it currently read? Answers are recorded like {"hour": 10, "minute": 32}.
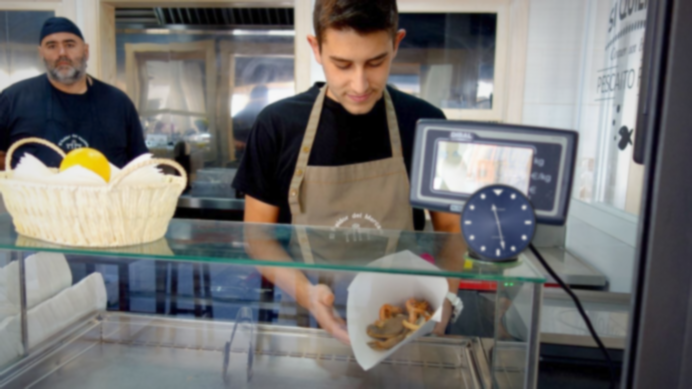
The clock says {"hour": 11, "minute": 28}
